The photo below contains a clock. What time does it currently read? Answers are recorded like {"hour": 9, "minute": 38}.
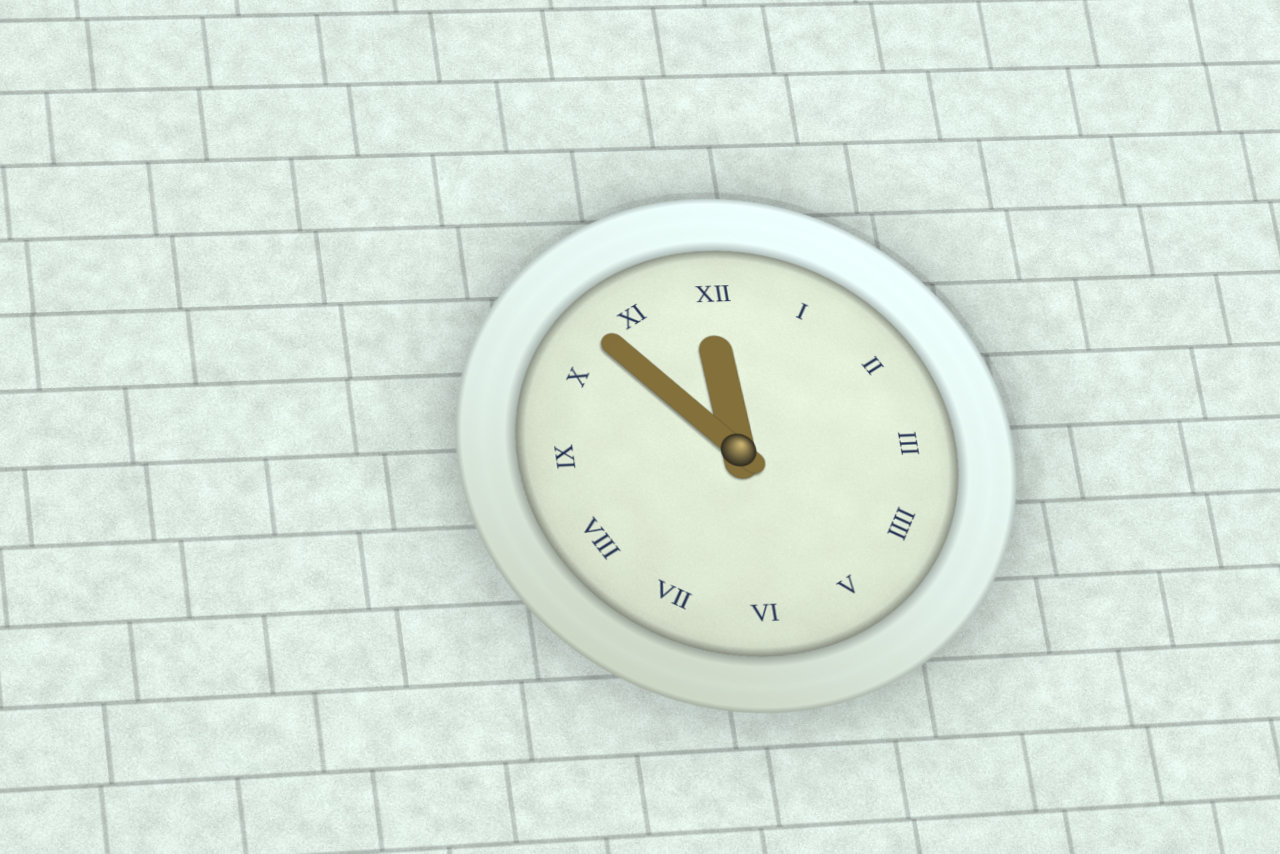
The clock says {"hour": 11, "minute": 53}
